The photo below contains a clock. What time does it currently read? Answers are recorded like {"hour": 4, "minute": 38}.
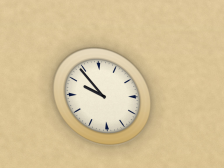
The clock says {"hour": 9, "minute": 54}
